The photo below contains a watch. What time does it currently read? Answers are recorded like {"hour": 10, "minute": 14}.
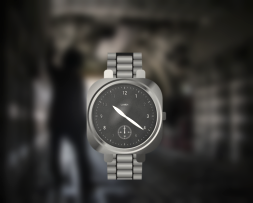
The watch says {"hour": 10, "minute": 21}
